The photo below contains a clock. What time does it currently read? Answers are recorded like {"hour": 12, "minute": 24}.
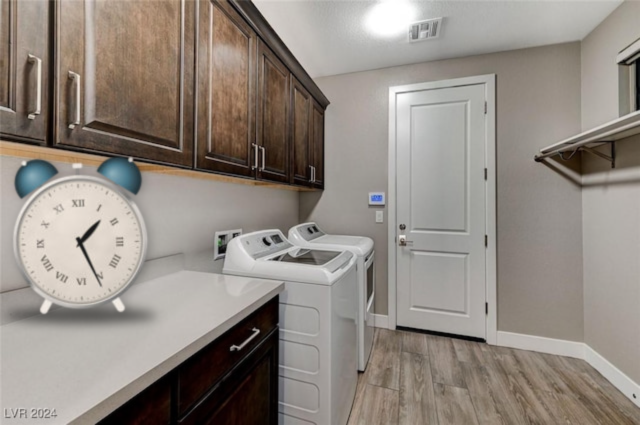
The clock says {"hour": 1, "minute": 26}
